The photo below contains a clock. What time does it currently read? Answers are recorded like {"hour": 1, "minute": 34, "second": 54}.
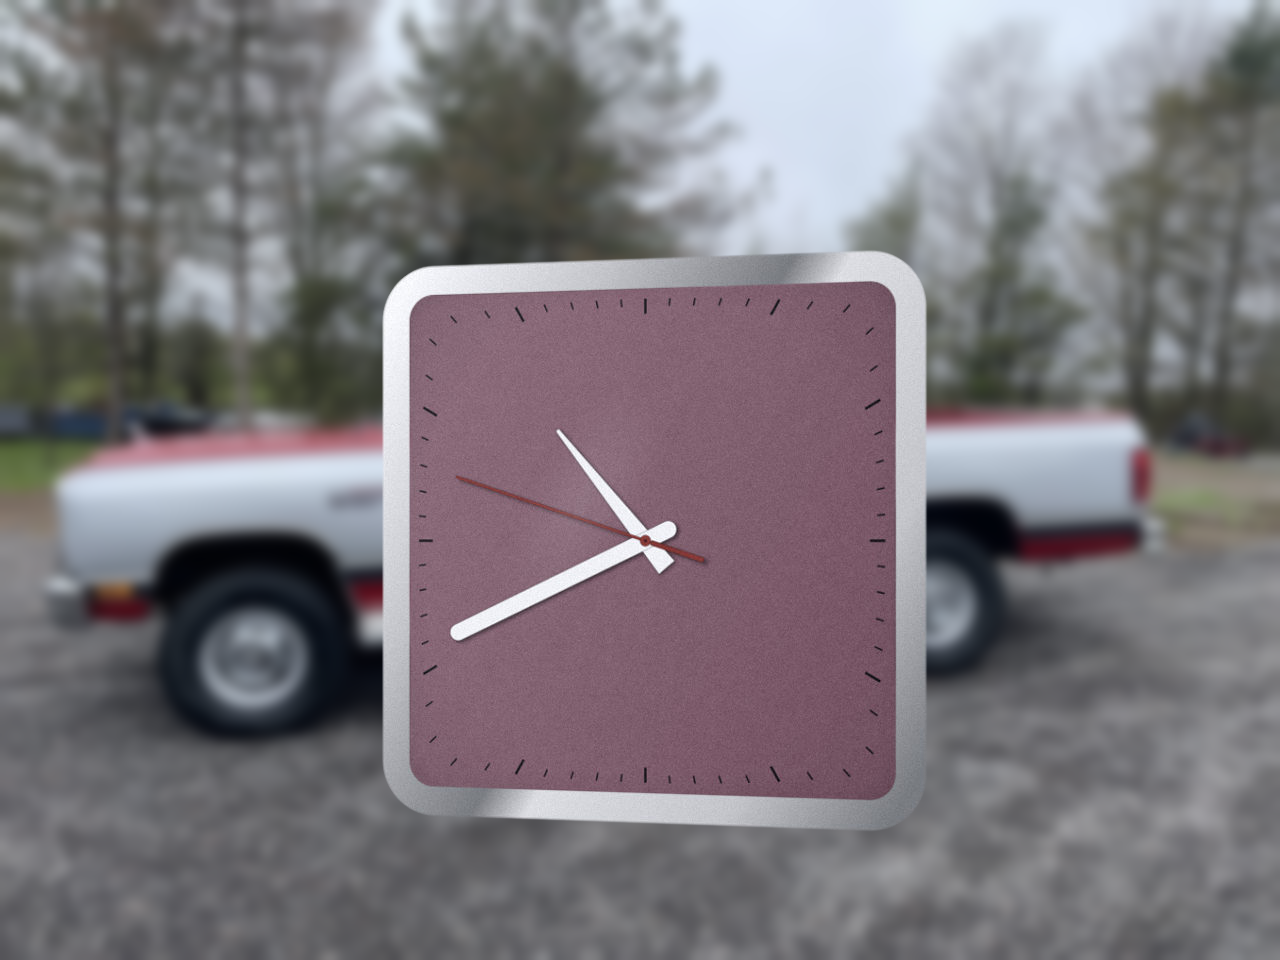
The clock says {"hour": 10, "minute": 40, "second": 48}
